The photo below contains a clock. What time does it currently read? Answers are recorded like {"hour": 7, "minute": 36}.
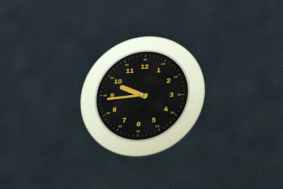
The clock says {"hour": 9, "minute": 44}
